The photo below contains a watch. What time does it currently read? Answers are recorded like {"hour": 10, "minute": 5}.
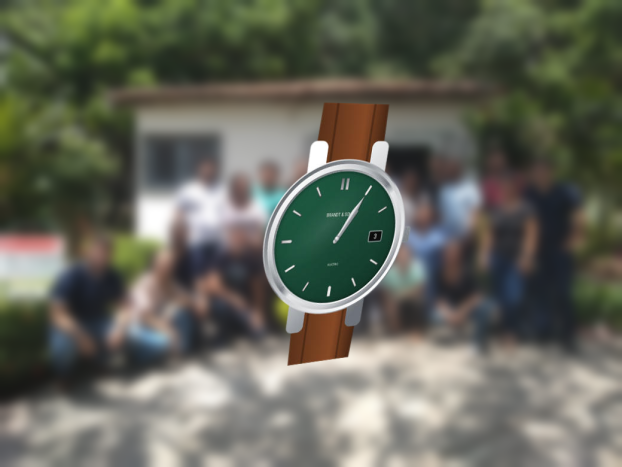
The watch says {"hour": 1, "minute": 5}
